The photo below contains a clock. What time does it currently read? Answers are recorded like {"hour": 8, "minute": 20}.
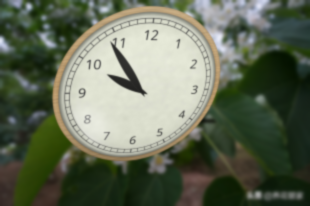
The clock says {"hour": 9, "minute": 54}
